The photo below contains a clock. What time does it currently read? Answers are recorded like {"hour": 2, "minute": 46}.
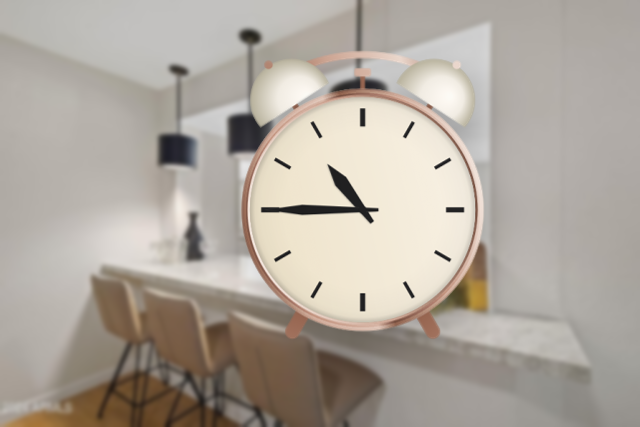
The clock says {"hour": 10, "minute": 45}
